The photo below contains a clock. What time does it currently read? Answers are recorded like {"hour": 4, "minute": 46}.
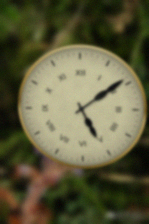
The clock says {"hour": 5, "minute": 9}
